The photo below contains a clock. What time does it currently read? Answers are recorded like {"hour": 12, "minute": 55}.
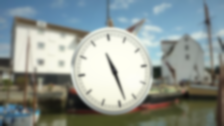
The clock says {"hour": 11, "minute": 28}
